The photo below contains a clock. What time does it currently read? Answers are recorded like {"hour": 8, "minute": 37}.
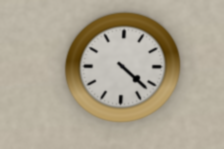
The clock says {"hour": 4, "minute": 22}
